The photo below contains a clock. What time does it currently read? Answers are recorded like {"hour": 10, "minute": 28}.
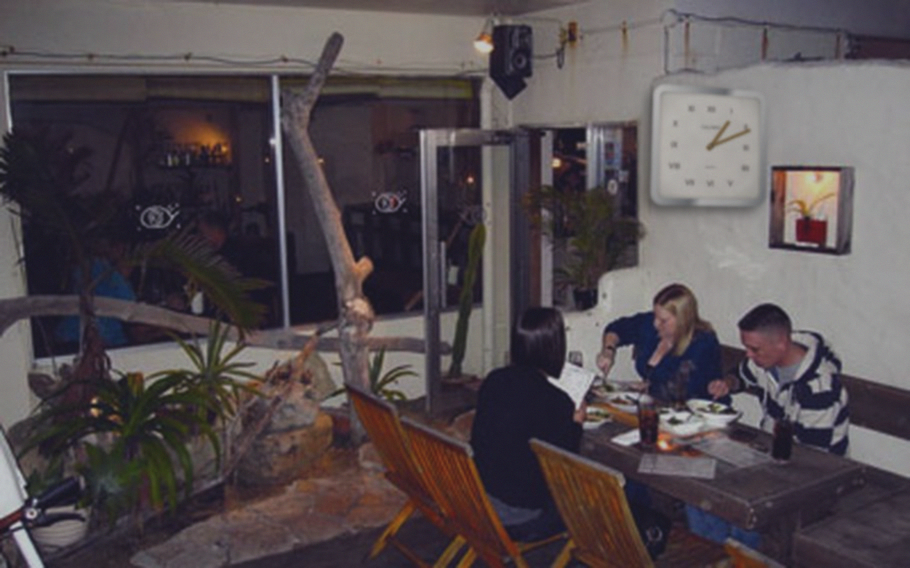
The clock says {"hour": 1, "minute": 11}
